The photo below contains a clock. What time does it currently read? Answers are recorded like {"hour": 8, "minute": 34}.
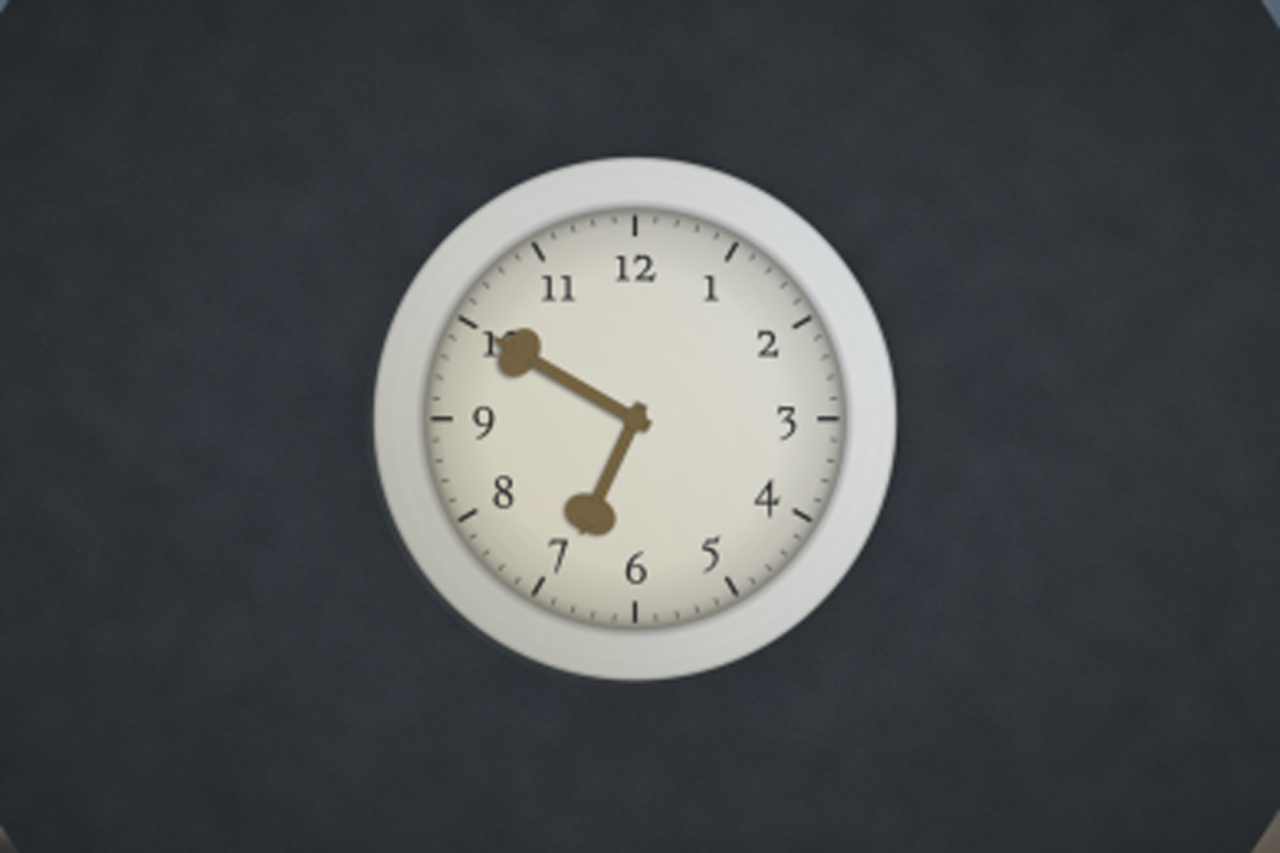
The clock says {"hour": 6, "minute": 50}
